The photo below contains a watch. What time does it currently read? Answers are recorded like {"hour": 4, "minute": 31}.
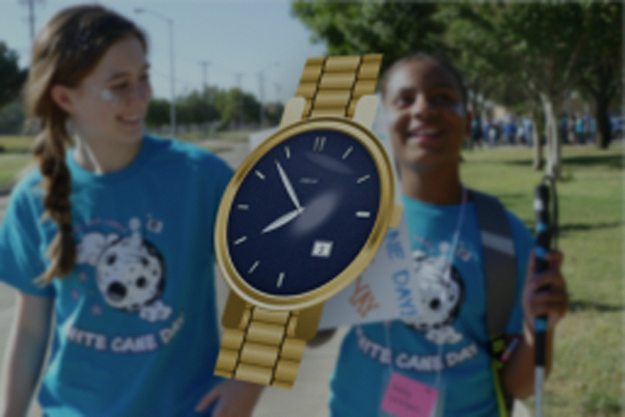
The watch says {"hour": 7, "minute": 53}
